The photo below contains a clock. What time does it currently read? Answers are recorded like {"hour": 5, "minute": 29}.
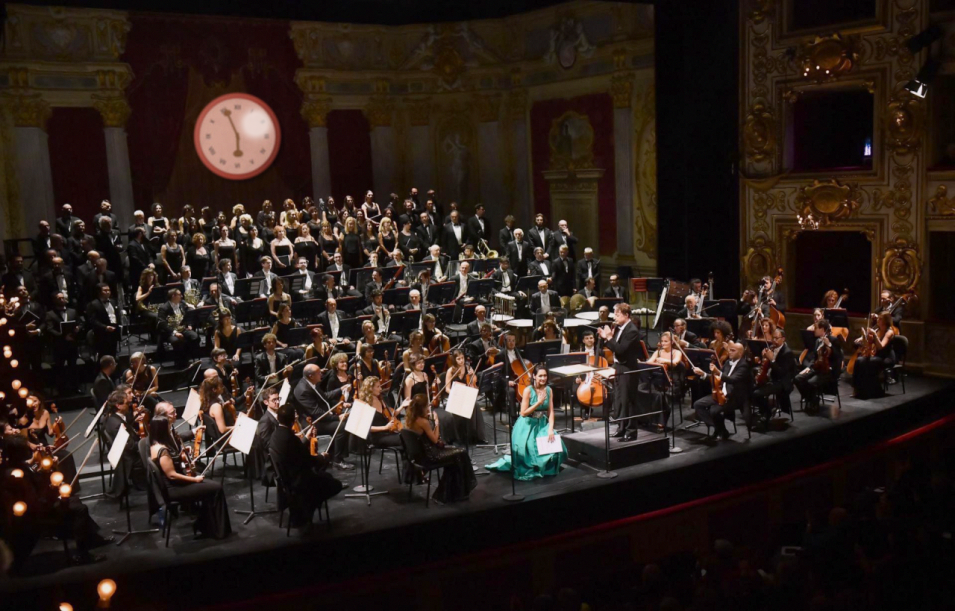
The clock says {"hour": 5, "minute": 56}
